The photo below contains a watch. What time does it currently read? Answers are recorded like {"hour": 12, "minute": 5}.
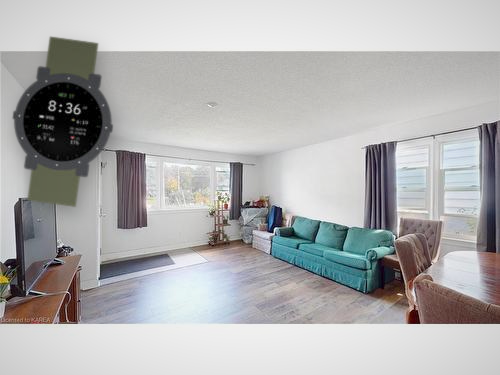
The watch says {"hour": 8, "minute": 36}
